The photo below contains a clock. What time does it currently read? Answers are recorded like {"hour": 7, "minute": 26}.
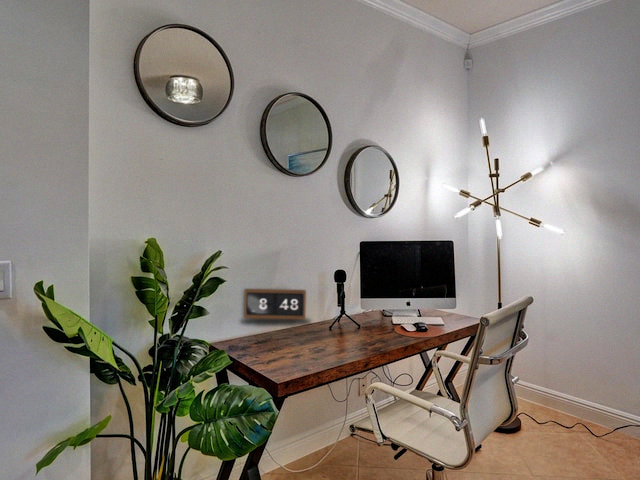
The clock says {"hour": 8, "minute": 48}
